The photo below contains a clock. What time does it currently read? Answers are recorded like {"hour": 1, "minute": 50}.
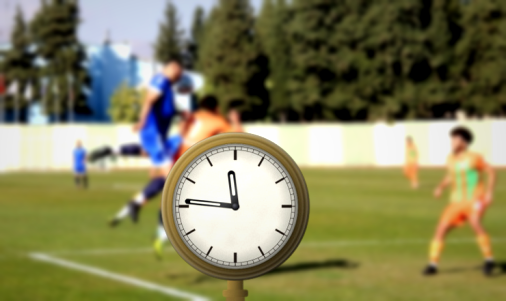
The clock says {"hour": 11, "minute": 46}
